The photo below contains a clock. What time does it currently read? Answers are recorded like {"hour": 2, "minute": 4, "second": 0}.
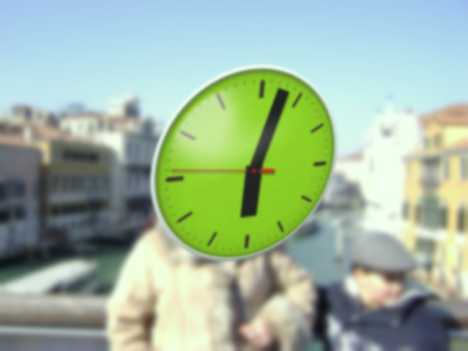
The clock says {"hour": 6, "minute": 2, "second": 46}
